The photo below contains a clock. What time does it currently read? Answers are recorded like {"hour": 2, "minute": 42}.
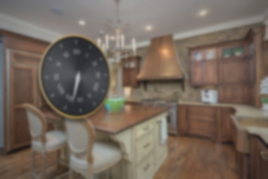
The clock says {"hour": 6, "minute": 33}
